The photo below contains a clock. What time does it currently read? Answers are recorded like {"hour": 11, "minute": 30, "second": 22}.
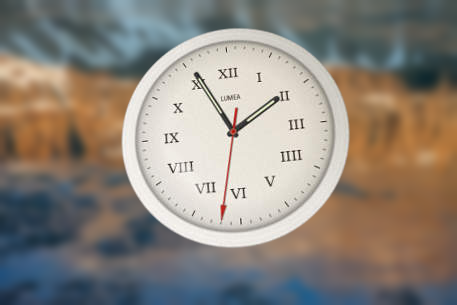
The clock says {"hour": 1, "minute": 55, "second": 32}
